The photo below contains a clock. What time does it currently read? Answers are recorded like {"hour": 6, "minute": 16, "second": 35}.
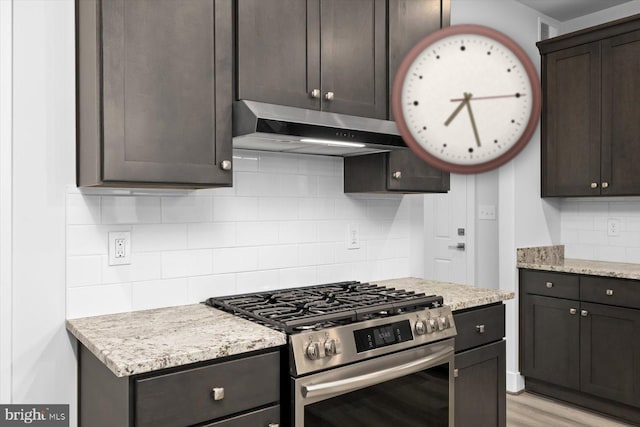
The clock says {"hour": 7, "minute": 28, "second": 15}
